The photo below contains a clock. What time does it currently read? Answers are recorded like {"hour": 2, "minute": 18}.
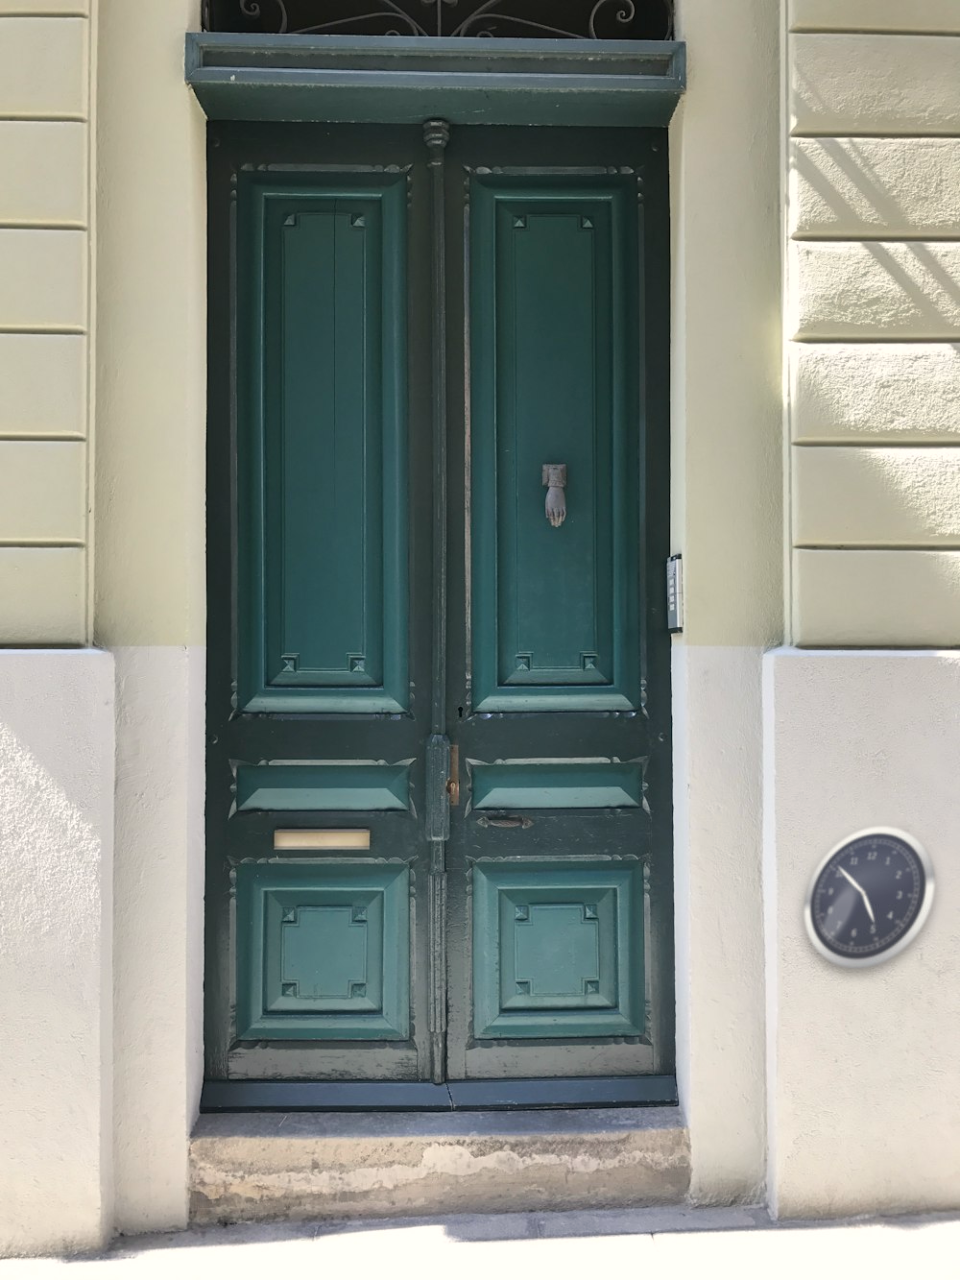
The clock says {"hour": 4, "minute": 51}
